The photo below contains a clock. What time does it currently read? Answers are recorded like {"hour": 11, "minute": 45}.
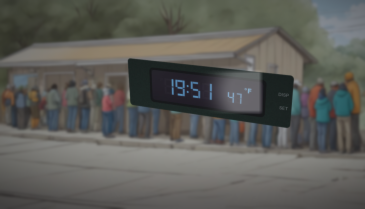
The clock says {"hour": 19, "minute": 51}
